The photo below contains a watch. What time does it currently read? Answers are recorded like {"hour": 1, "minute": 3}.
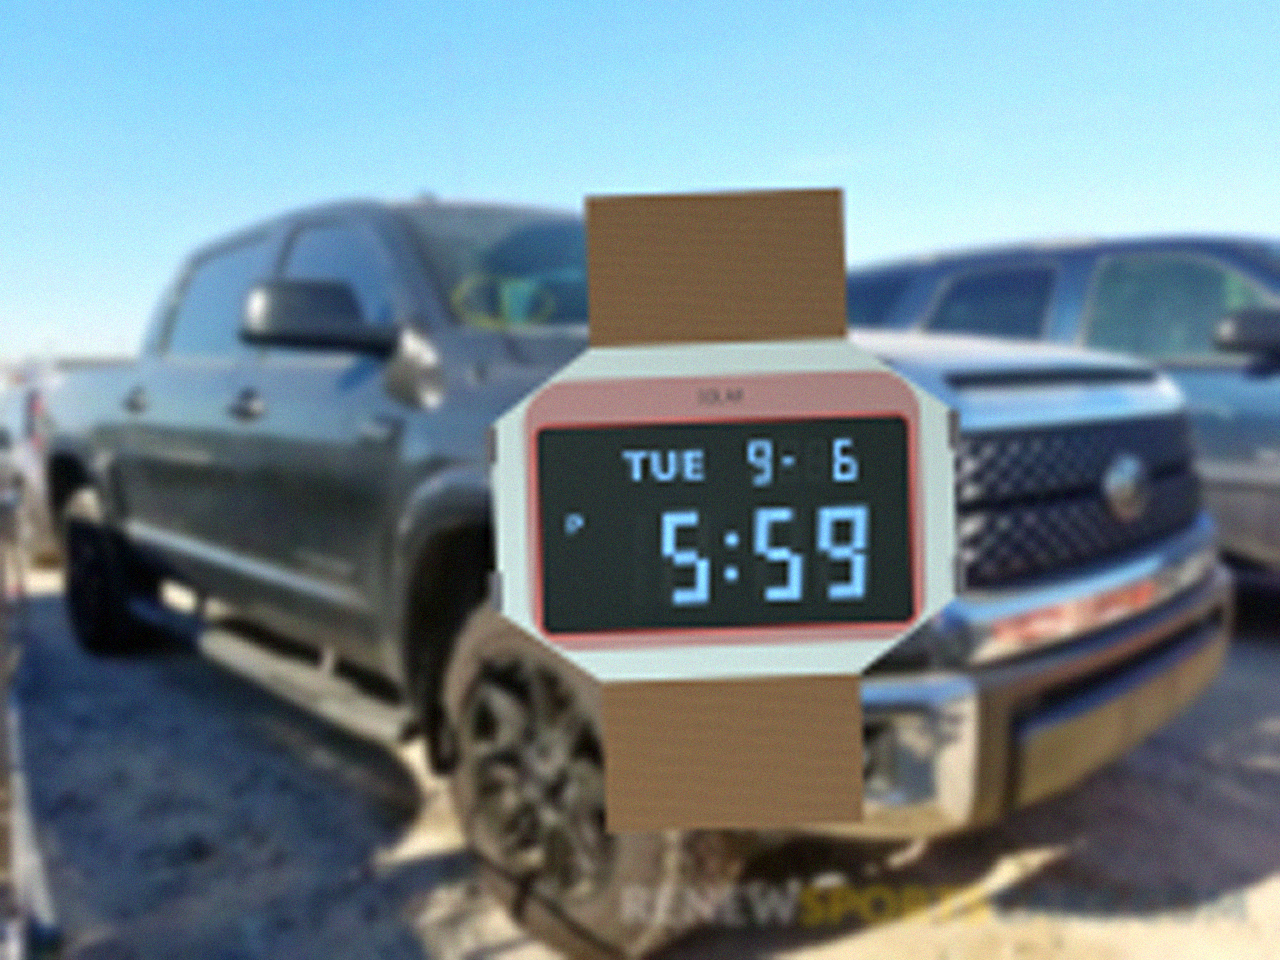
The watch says {"hour": 5, "minute": 59}
